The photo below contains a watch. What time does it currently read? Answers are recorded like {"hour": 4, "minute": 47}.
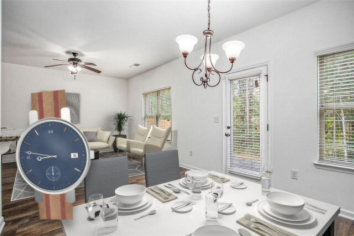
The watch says {"hour": 8, "minute": 47}
